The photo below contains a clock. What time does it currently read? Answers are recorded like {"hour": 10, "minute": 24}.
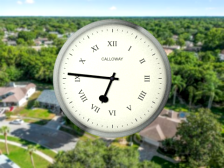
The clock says {"hour": 6, "minute": 46}
